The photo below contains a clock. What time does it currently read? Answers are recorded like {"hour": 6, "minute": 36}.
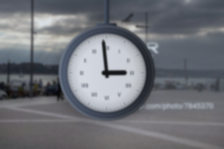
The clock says {"hour": 2, "minute": 59}
